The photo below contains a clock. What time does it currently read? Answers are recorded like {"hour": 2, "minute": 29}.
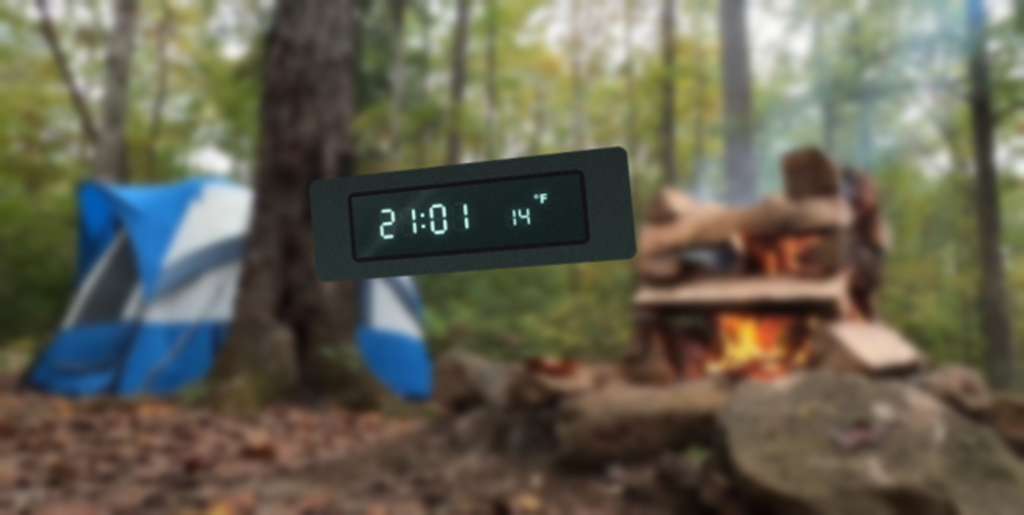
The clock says {"hour": 21, "minute": 1}
